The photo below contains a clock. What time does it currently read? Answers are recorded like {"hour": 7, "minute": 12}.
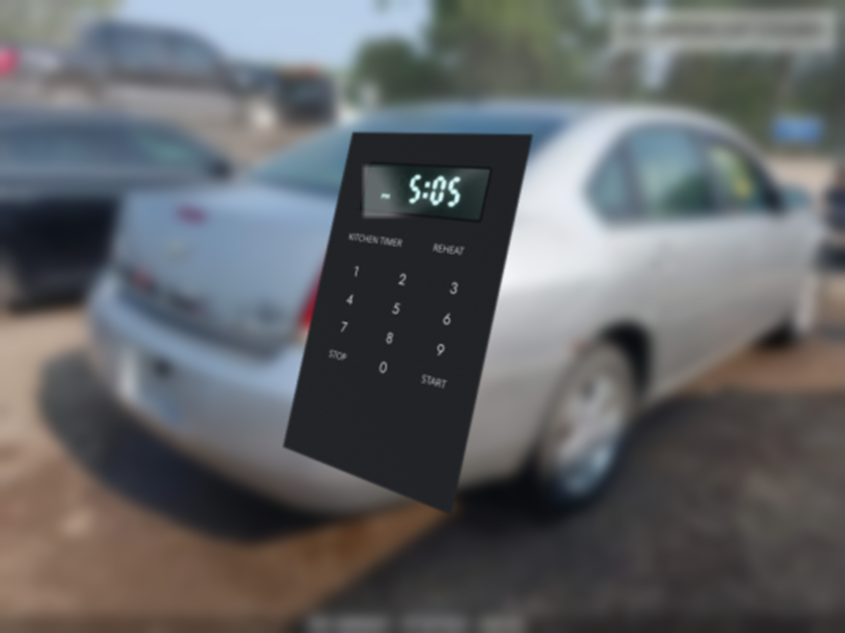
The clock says {"hour": 5, "minute": 5}
